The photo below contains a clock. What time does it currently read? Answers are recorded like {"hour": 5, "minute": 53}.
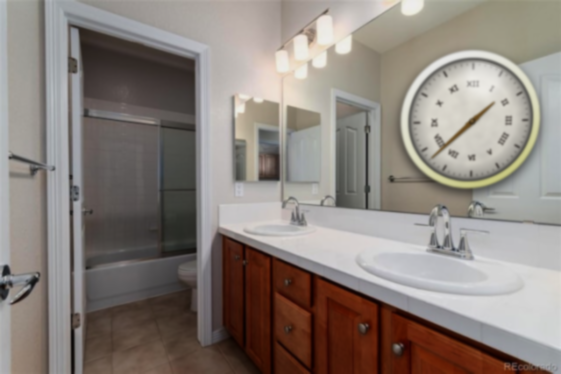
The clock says {"hour": 1, "minute": 38}
